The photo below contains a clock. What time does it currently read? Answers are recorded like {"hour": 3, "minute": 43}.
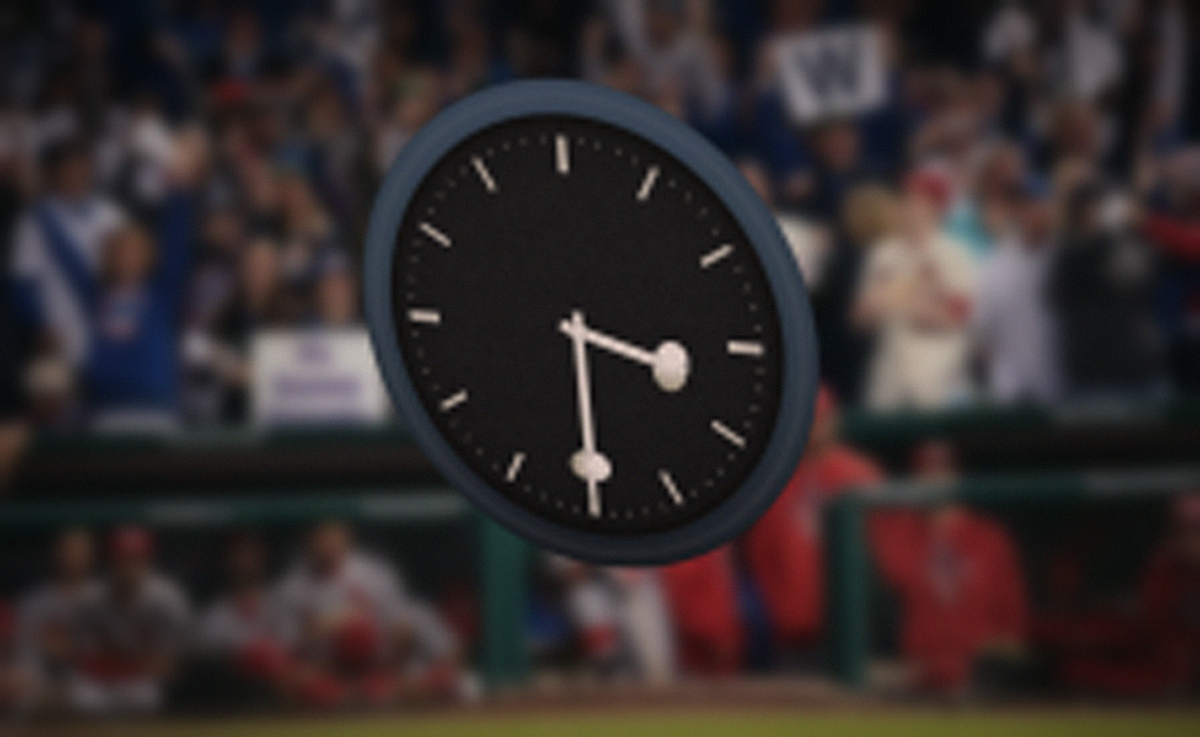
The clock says {"hour": 3, "minute": 30}
